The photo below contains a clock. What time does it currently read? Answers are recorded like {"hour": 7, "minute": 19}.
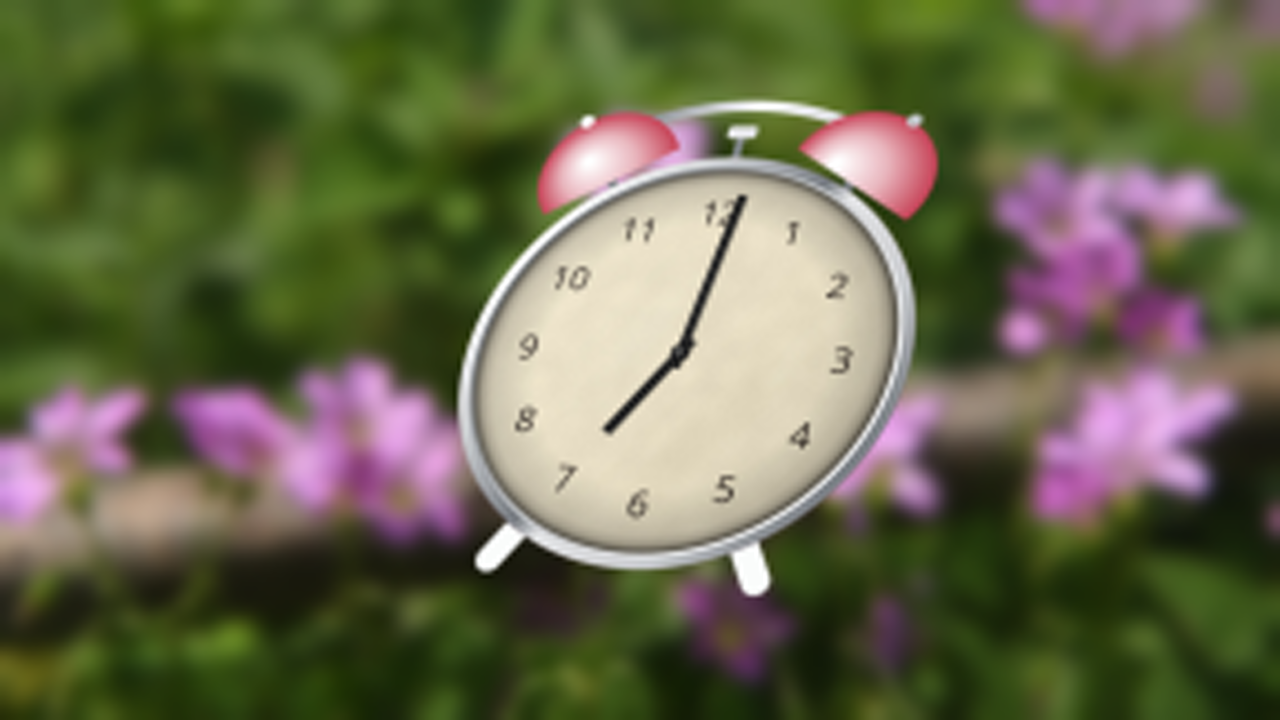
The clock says {"hour": 7, "minute": 1}
